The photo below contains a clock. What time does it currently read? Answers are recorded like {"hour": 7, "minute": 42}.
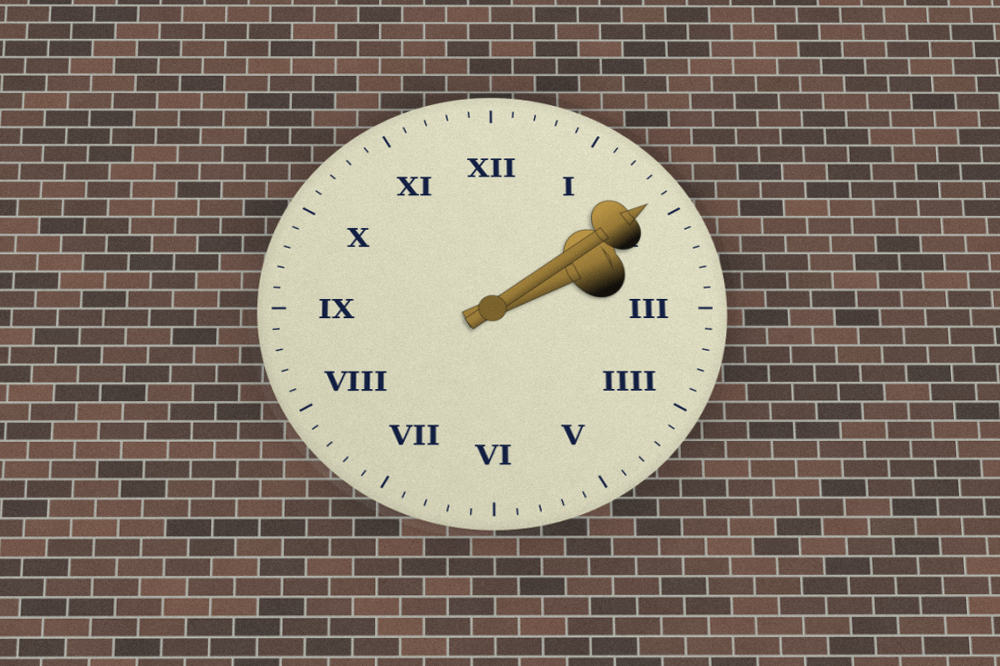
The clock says {"hour": 2, "minute": 9}
